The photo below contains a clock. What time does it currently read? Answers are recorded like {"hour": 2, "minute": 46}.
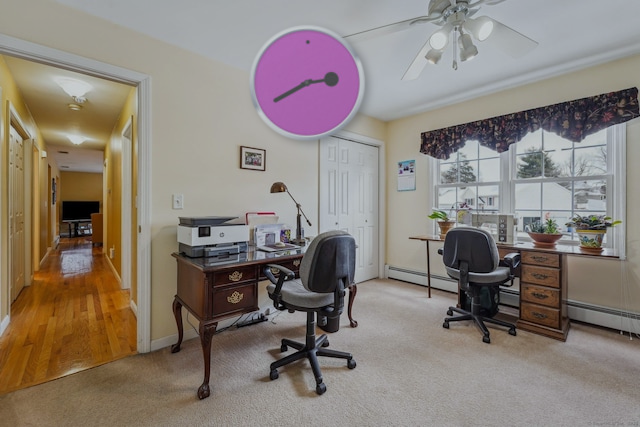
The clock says {"hour": 2, "minute": 40}
